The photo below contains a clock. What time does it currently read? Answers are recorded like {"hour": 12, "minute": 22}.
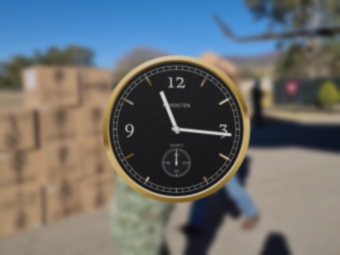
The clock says {"hour": 11, "minute": 16}
